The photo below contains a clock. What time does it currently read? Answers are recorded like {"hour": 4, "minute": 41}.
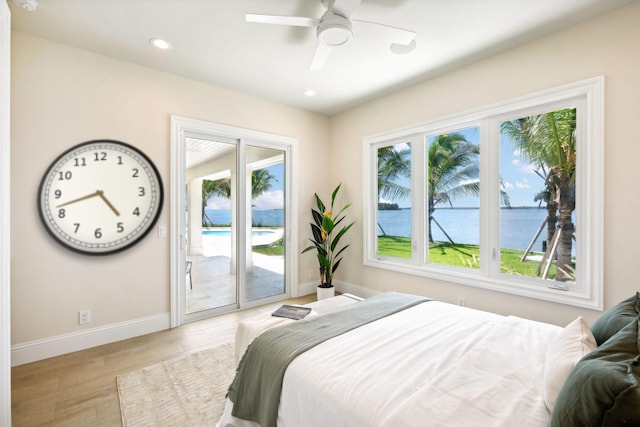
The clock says {"hour": 4, "minute": 42}
